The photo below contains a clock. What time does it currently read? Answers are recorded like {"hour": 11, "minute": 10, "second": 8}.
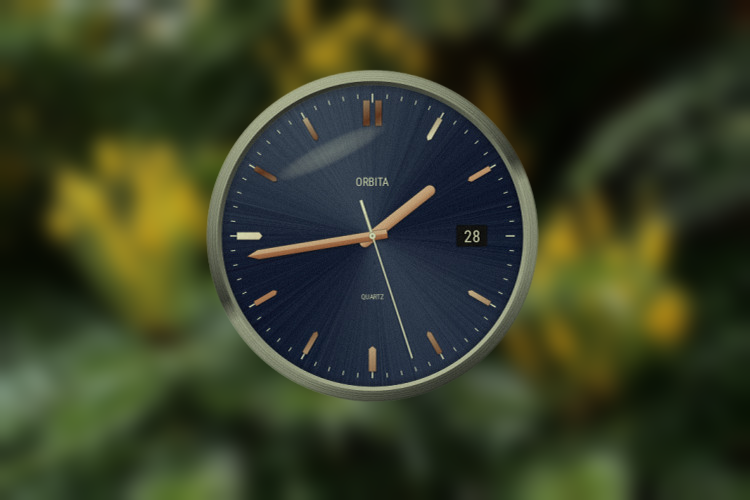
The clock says {"hour": 1, "minute": 43, "second": 27}
